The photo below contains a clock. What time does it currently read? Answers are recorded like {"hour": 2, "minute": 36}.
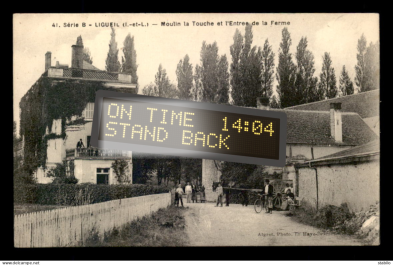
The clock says {"hour": 14, "minute": 4}
